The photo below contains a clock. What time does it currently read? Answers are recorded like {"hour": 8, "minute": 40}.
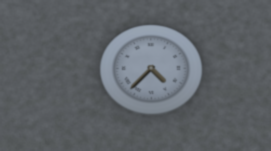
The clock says {"hour": 4, "minute": 37}
